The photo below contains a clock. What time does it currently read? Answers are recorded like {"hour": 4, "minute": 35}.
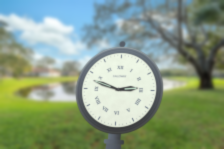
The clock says {"hour": 2, "minute": 48}
